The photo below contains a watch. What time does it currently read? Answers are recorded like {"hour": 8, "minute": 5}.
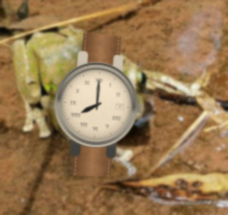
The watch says {"hour": 8, "minute": 0}
